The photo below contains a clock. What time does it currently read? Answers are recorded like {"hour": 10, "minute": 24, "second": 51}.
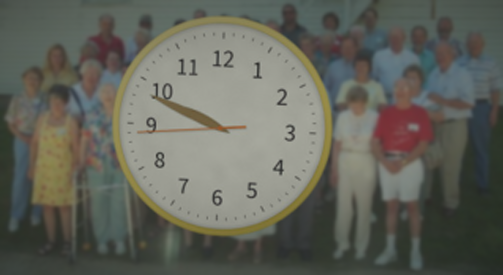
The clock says {"hour": 9, "minute": 48, "second": 44}
